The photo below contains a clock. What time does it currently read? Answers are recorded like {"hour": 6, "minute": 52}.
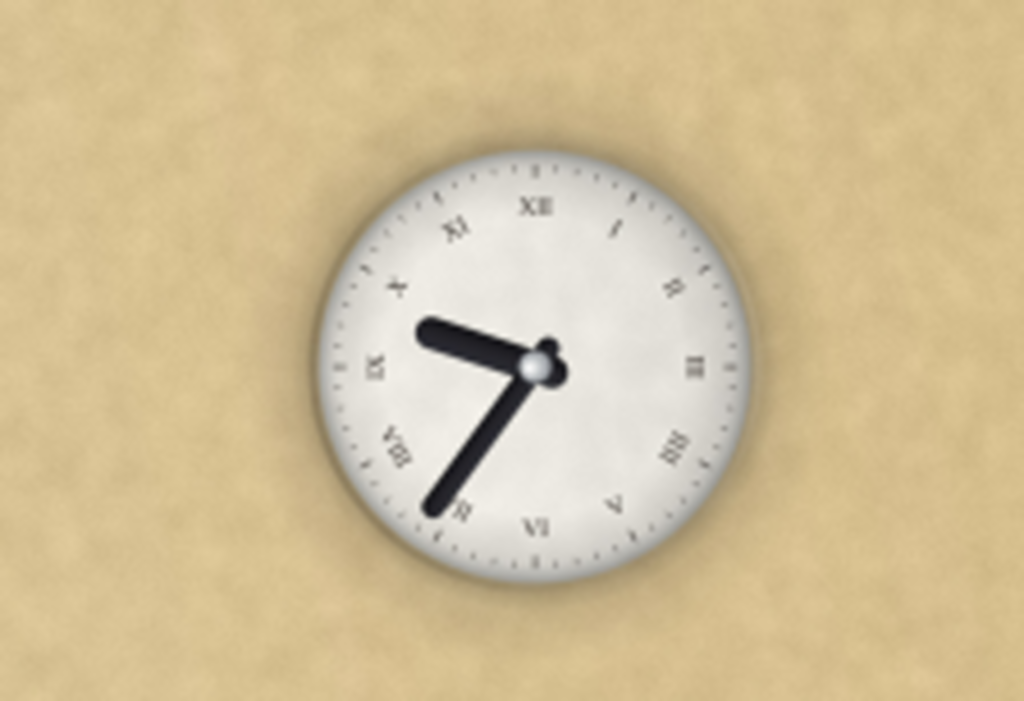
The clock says {"hour": 9, "minute": 36}
